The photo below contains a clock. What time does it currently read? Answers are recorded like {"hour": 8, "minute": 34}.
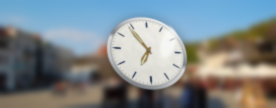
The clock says {"hour": 6, "minute": 54}
